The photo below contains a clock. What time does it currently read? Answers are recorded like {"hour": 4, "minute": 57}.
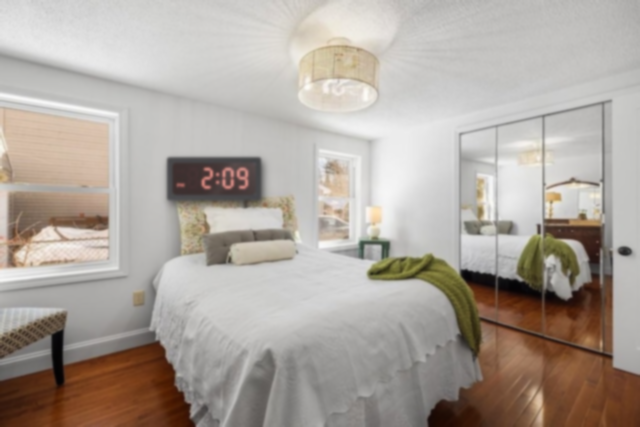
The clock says {"hour": 2, "minute": 9}
